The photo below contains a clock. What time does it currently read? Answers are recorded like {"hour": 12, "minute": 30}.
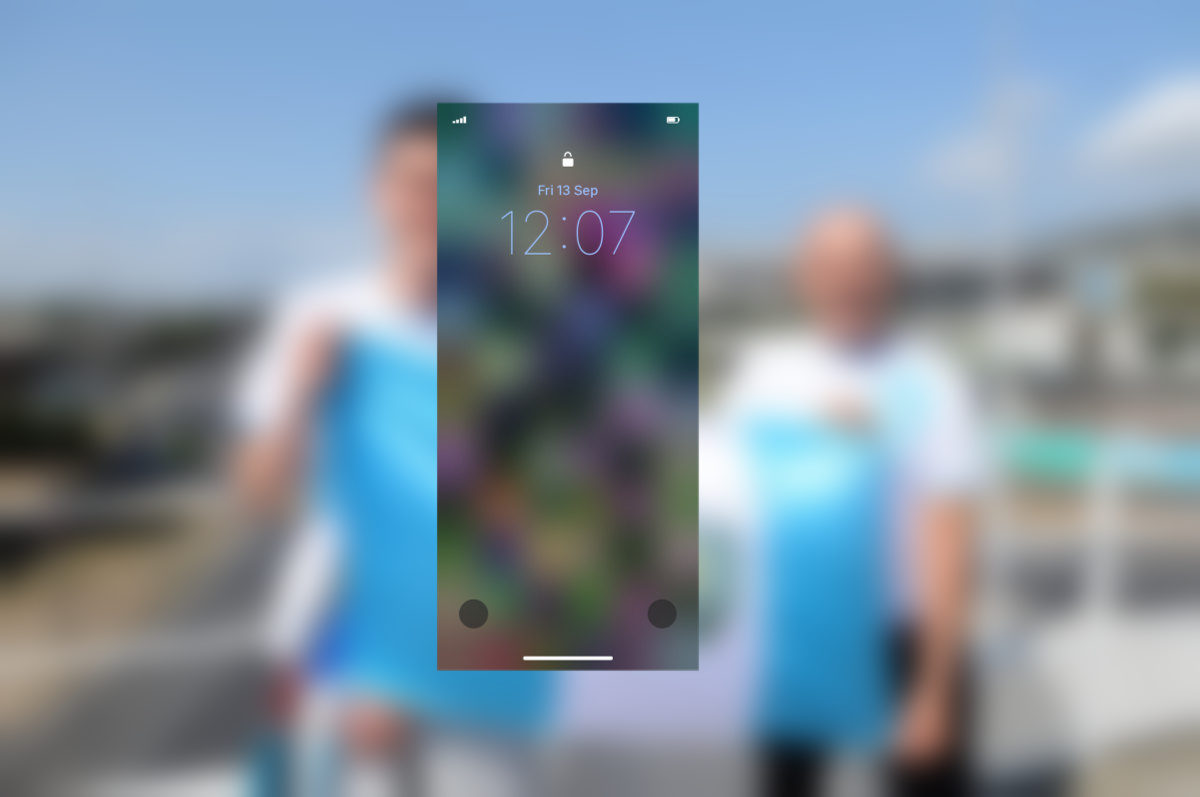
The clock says {"hour": 12, "minute": 7}
